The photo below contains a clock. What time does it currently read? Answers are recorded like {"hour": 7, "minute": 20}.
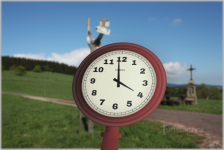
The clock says {"hour": 3, "minute": 59}
